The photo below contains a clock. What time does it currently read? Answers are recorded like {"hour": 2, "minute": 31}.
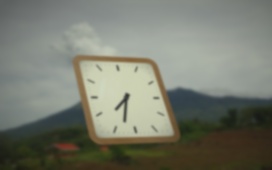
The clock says {"hour": 7, "minute": 33}
